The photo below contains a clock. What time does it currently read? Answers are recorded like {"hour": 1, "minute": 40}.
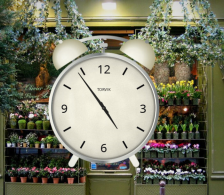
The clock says {"hour": 4, "minute": 54}
